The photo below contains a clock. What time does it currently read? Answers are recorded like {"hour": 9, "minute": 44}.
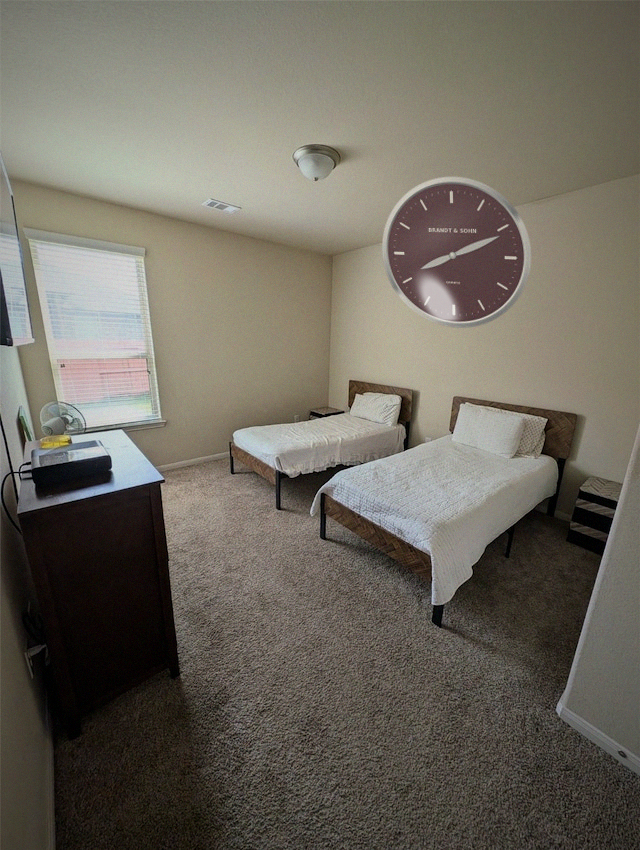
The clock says {"hour": 8, "minute": 11}
